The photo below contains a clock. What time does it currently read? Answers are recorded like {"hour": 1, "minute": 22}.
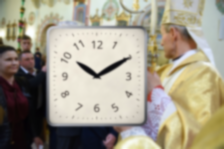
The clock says {"hour": 10, "minute": 10}
